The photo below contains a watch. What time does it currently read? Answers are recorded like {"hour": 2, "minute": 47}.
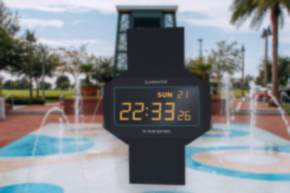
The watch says {"hour": 22, "minute": 33}
